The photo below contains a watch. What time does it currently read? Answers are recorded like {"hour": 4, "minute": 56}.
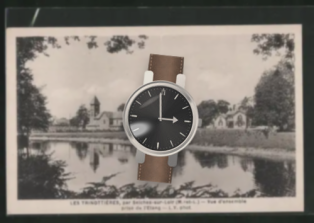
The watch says {"hour": 2, "minute": 59}
